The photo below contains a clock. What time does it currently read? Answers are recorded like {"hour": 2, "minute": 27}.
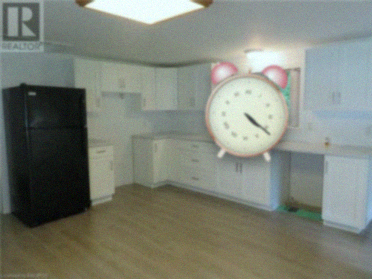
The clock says {"hour": 4, "minute": 21}
